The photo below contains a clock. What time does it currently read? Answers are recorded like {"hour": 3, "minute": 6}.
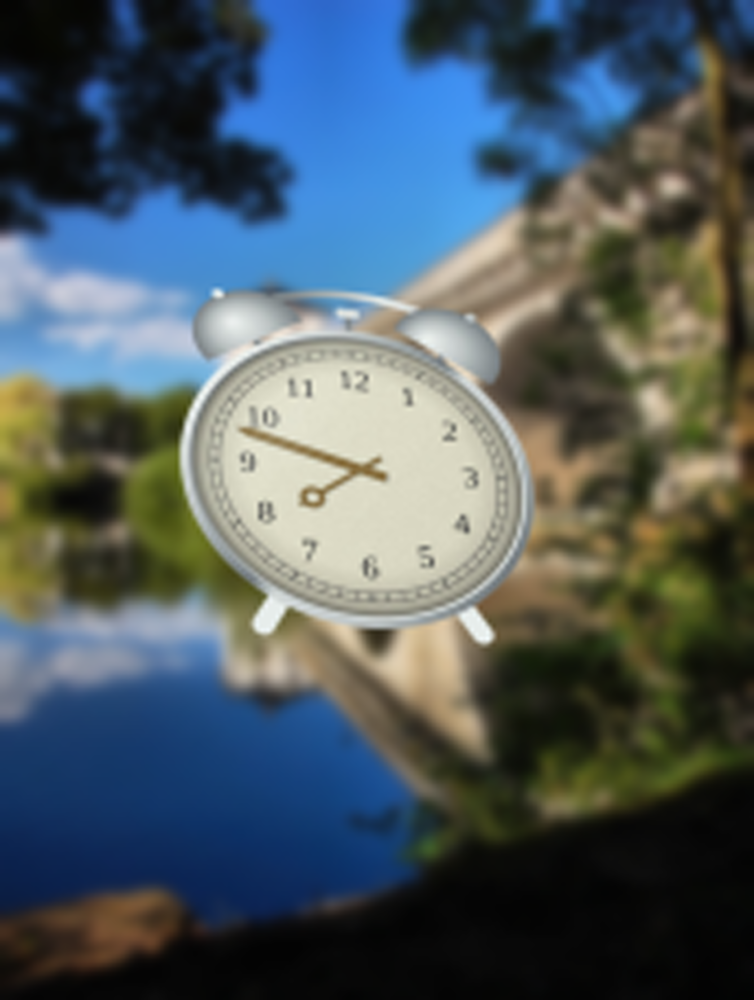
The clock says {"hour": 7, "minute": 48}
